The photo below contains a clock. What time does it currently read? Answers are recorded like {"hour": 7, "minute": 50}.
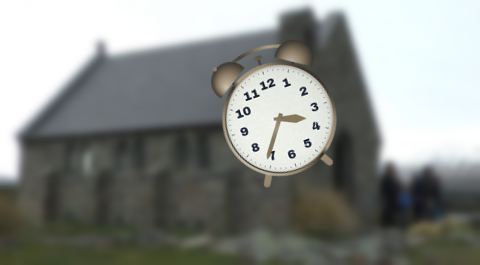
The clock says {"hour": 3, "minute": 36}
